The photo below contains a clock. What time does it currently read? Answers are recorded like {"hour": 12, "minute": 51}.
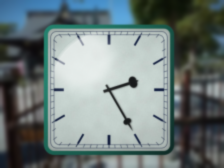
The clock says {"hour": 2, "minute": 25}
